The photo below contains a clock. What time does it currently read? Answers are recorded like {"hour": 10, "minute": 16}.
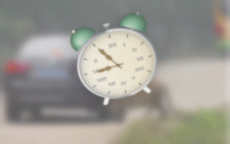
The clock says {"hour": 8, "minute": 55}
